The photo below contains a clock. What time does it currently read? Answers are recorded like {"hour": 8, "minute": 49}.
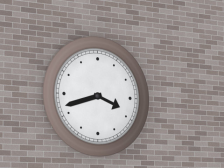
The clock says {"hour": 3, "minute": 42}
